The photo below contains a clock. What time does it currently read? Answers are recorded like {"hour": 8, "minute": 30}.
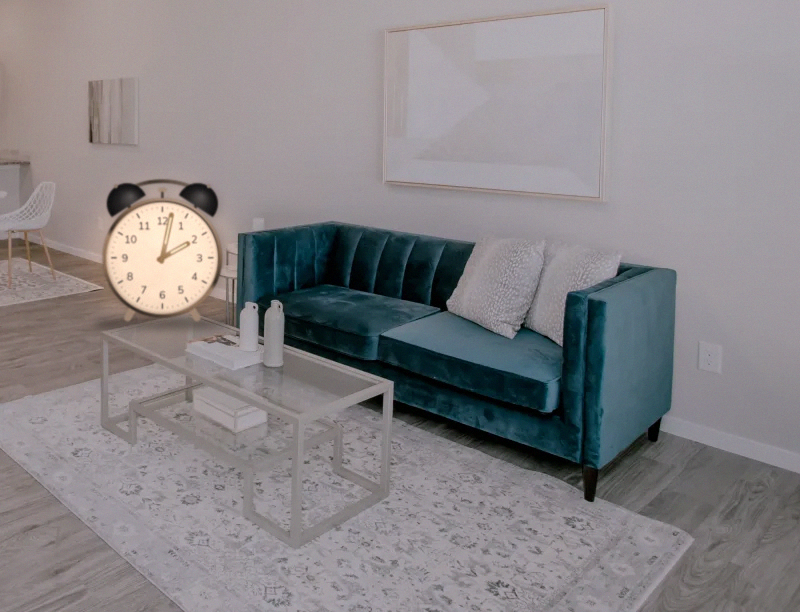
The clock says {"hour": 2, "minute": 2}
